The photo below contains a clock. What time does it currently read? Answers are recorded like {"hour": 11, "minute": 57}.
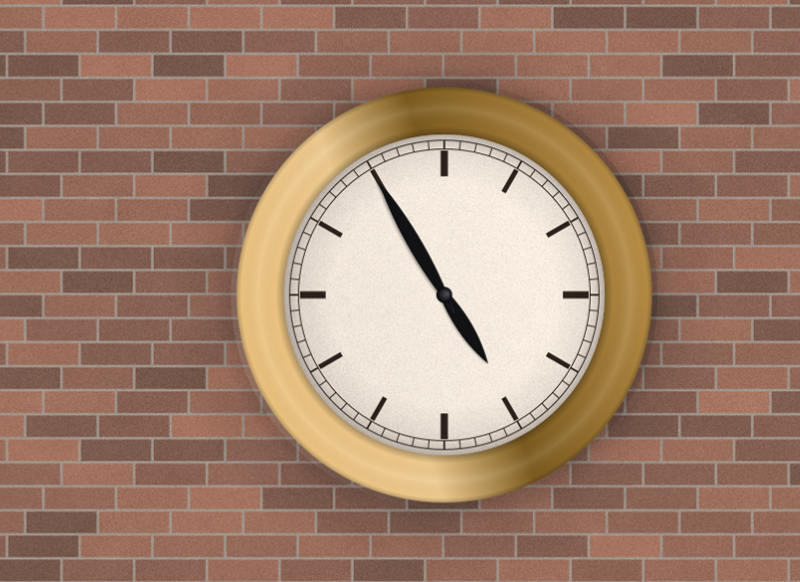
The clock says {"hour": 4, "minute": 55}
